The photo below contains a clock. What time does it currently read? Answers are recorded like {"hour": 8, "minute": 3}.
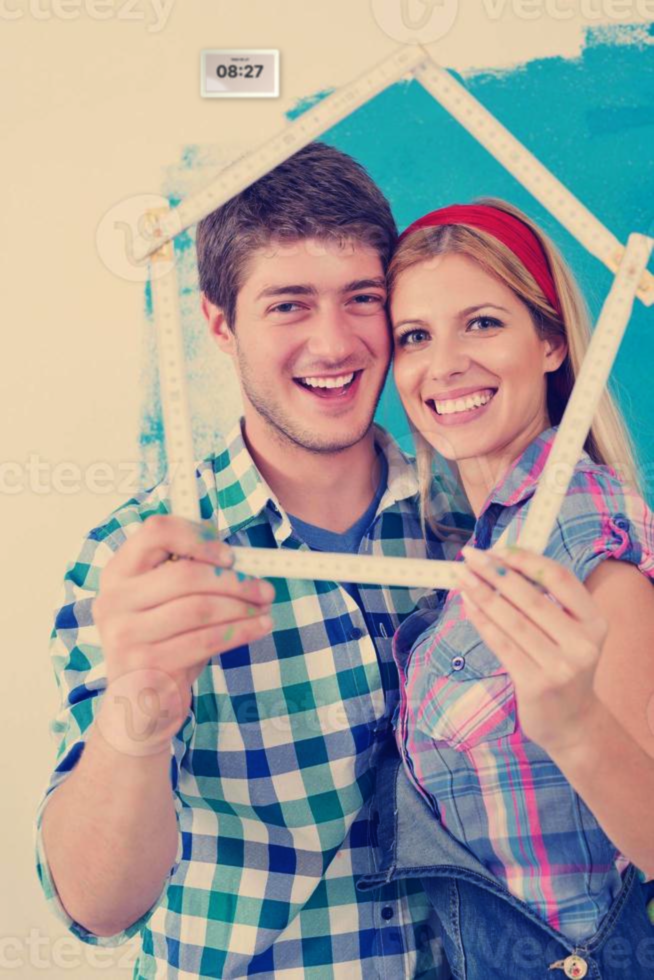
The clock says {"hour": 8, "minute": 27}
